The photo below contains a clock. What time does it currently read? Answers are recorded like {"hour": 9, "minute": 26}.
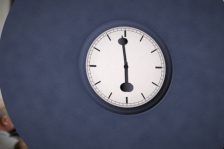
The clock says {"hour": 5, "minute": 59}
